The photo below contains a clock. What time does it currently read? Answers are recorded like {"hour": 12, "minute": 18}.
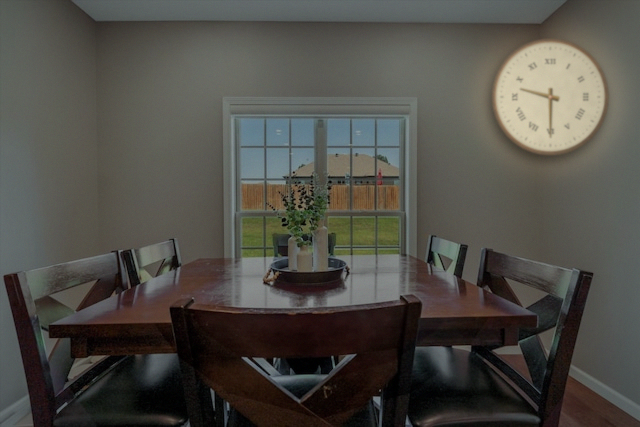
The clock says {"hour": 9, "minute": 30}
